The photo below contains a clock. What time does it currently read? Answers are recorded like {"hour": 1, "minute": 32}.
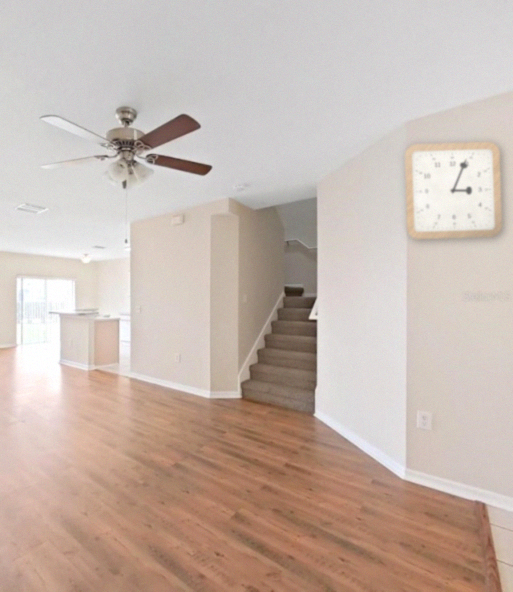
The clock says {"hour": 3, "minute": 4}
